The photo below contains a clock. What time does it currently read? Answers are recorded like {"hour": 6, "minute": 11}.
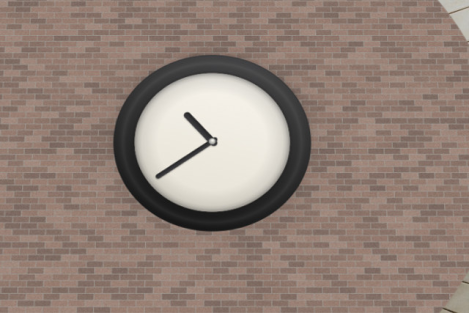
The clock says {"hour": 10, "minute": 39}
